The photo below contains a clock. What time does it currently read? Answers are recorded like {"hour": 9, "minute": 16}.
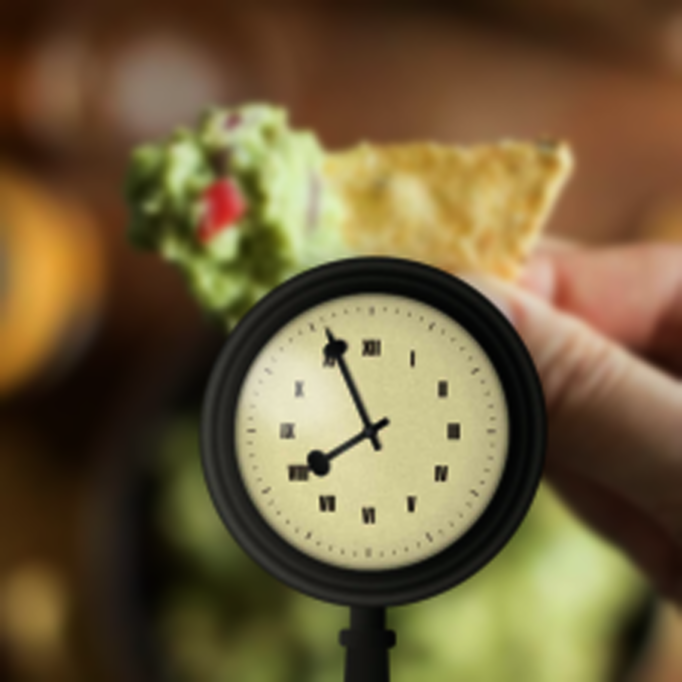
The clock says {"hour": 7, "minute": 56}
